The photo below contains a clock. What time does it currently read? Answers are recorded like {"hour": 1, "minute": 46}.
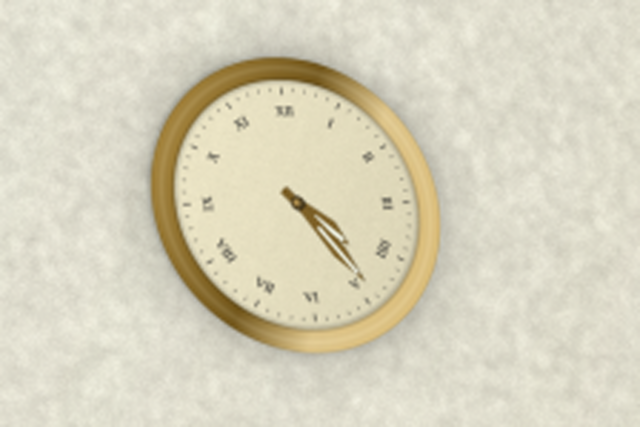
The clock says {"hour": 4, "minute": 24}
